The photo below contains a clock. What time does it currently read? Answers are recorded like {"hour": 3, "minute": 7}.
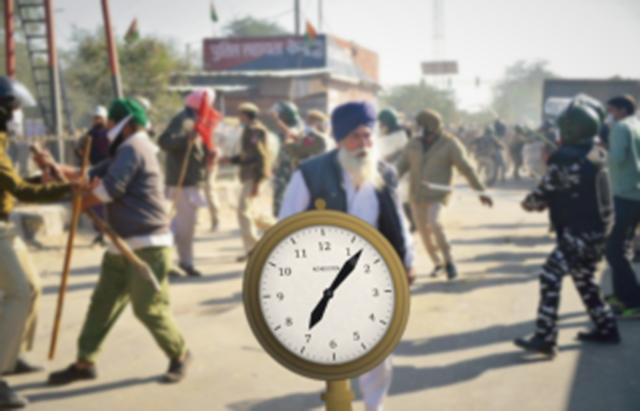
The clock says {"hour": 7, "minute": 7}
